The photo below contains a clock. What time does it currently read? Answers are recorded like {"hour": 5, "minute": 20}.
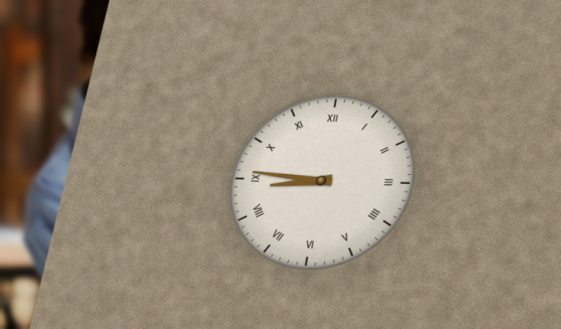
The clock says {"hour": 8, "minute": 46}
